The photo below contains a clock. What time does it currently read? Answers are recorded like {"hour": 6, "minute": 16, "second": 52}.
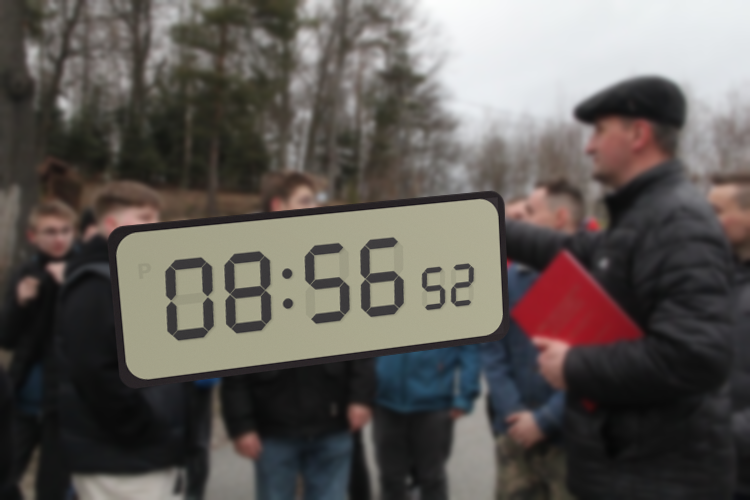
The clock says {"hour": 8, "minute": 56, "second": 52}
